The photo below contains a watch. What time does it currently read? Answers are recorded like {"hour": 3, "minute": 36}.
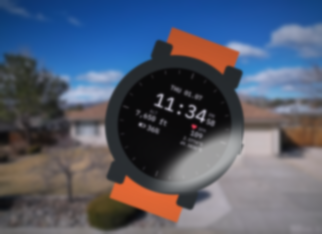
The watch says {"hour": 11, "minute": 34}
